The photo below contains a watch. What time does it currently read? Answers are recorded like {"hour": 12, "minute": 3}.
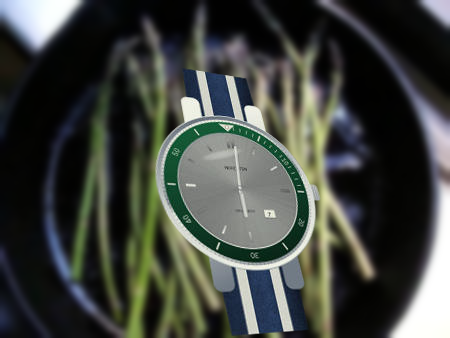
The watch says {"hour": 6, "minute": 1}
